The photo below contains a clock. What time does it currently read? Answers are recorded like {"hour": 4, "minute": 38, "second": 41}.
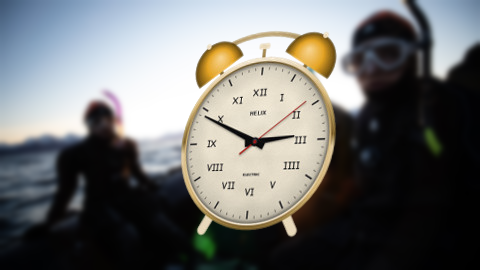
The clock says {"hour": 2, "minute": 49, "second": 9}
